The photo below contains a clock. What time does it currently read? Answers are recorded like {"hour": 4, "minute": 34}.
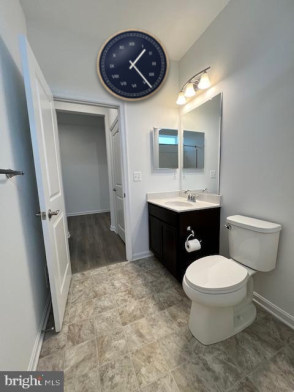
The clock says {"hour": 1, "minute": 24}
